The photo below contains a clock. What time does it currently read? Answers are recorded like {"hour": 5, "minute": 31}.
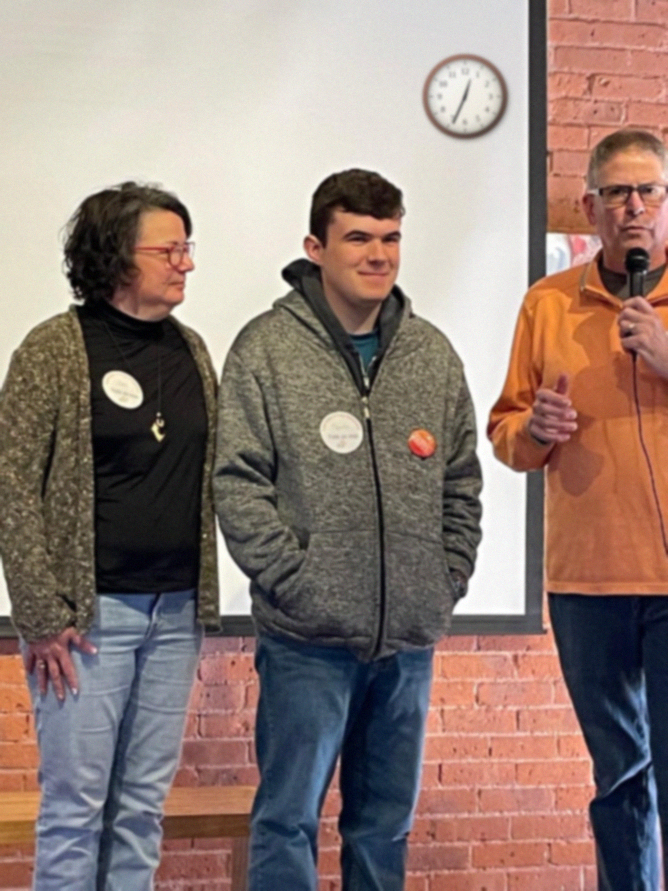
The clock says {"hour": 12, "minute": 34}
